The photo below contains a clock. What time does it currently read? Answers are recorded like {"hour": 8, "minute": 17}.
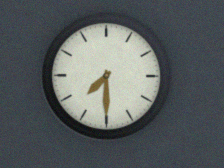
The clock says {"hour": 7, "minute": 30}
